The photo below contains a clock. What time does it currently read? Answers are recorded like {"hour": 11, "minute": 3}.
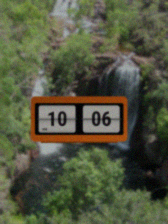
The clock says {"hour": 10, "minute": 6}
